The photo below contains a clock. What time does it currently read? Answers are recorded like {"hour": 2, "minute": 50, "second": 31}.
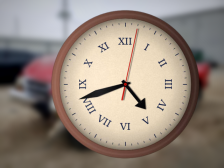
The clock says {"hour": 4, "minute": 42, "second": 2}
